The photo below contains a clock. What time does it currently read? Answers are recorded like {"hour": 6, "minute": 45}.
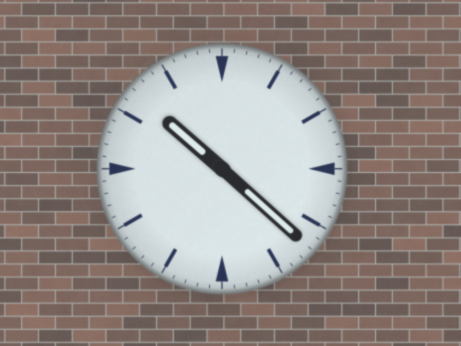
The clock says {"hour": 10, "minute": 22}
